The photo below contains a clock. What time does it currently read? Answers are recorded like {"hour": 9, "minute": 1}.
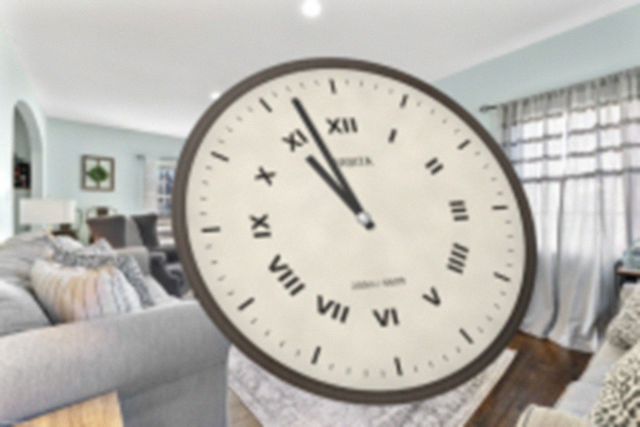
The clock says {"hour": 10, "minute": 57}
